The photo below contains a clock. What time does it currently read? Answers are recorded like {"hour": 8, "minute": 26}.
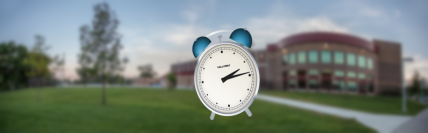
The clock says {"hour": 2, "minute": 14}
